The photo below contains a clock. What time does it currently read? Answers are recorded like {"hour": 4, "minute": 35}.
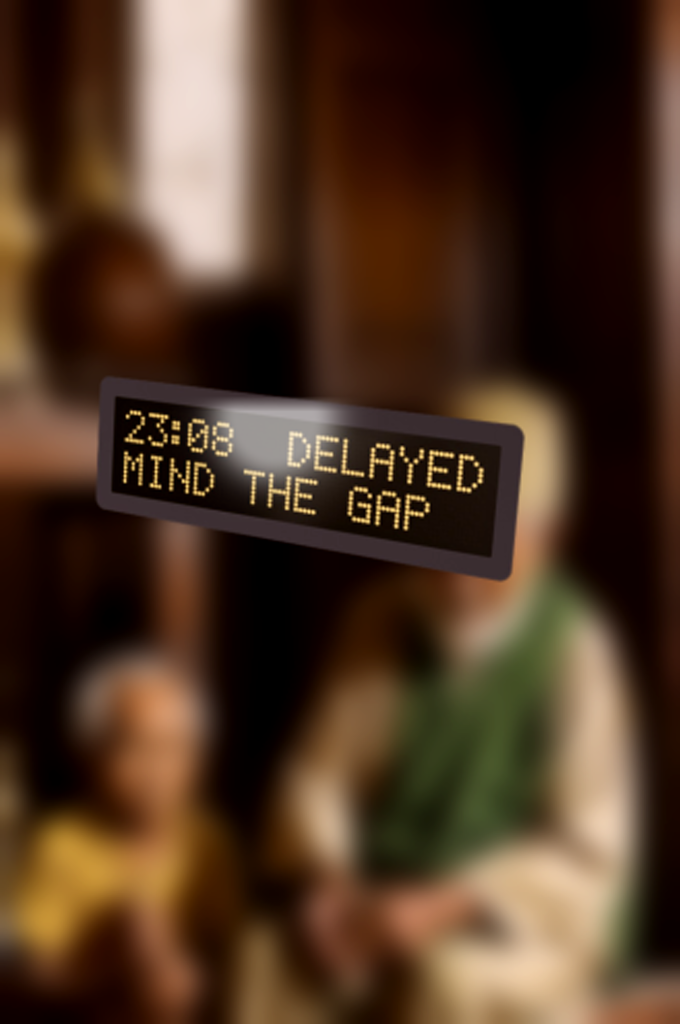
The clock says {"hour": 23, "minute": 8}
